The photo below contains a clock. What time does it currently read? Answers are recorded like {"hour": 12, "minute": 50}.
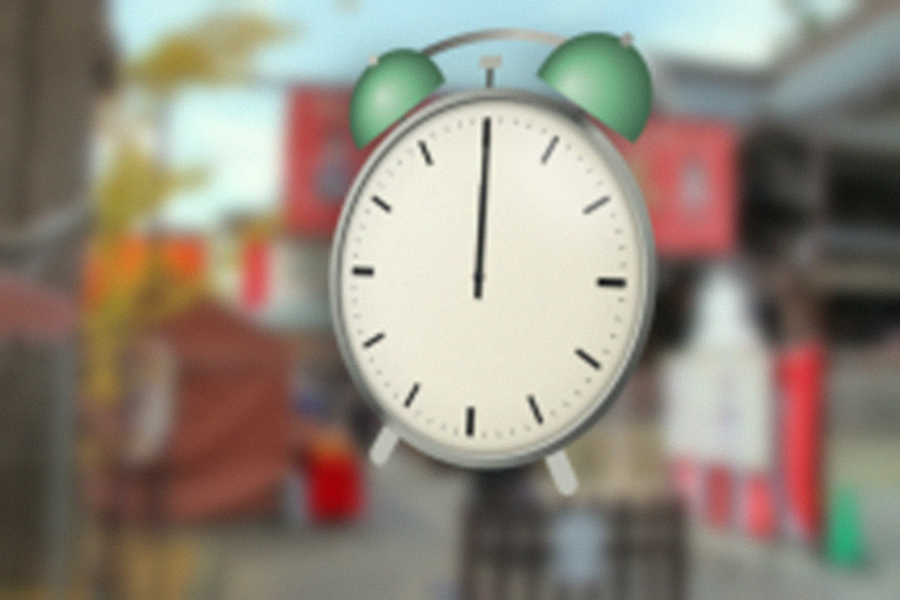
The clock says {"hour": 12, "minute": 0}
